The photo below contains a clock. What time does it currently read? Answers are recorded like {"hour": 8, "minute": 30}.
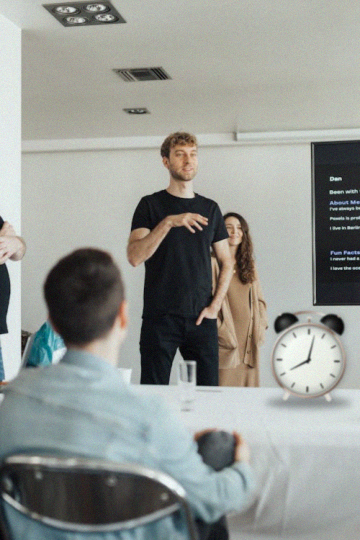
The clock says {"hour": 8, "minute": 2}
